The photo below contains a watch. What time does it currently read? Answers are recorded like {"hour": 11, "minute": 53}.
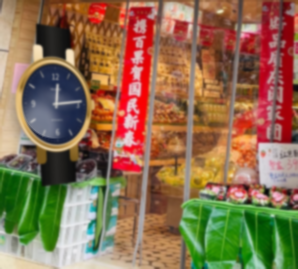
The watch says {"hour": 12, "minute": 14}
